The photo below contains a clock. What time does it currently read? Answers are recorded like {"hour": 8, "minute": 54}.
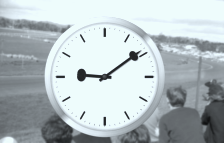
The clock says {"hour": 9, "minute": 9}
